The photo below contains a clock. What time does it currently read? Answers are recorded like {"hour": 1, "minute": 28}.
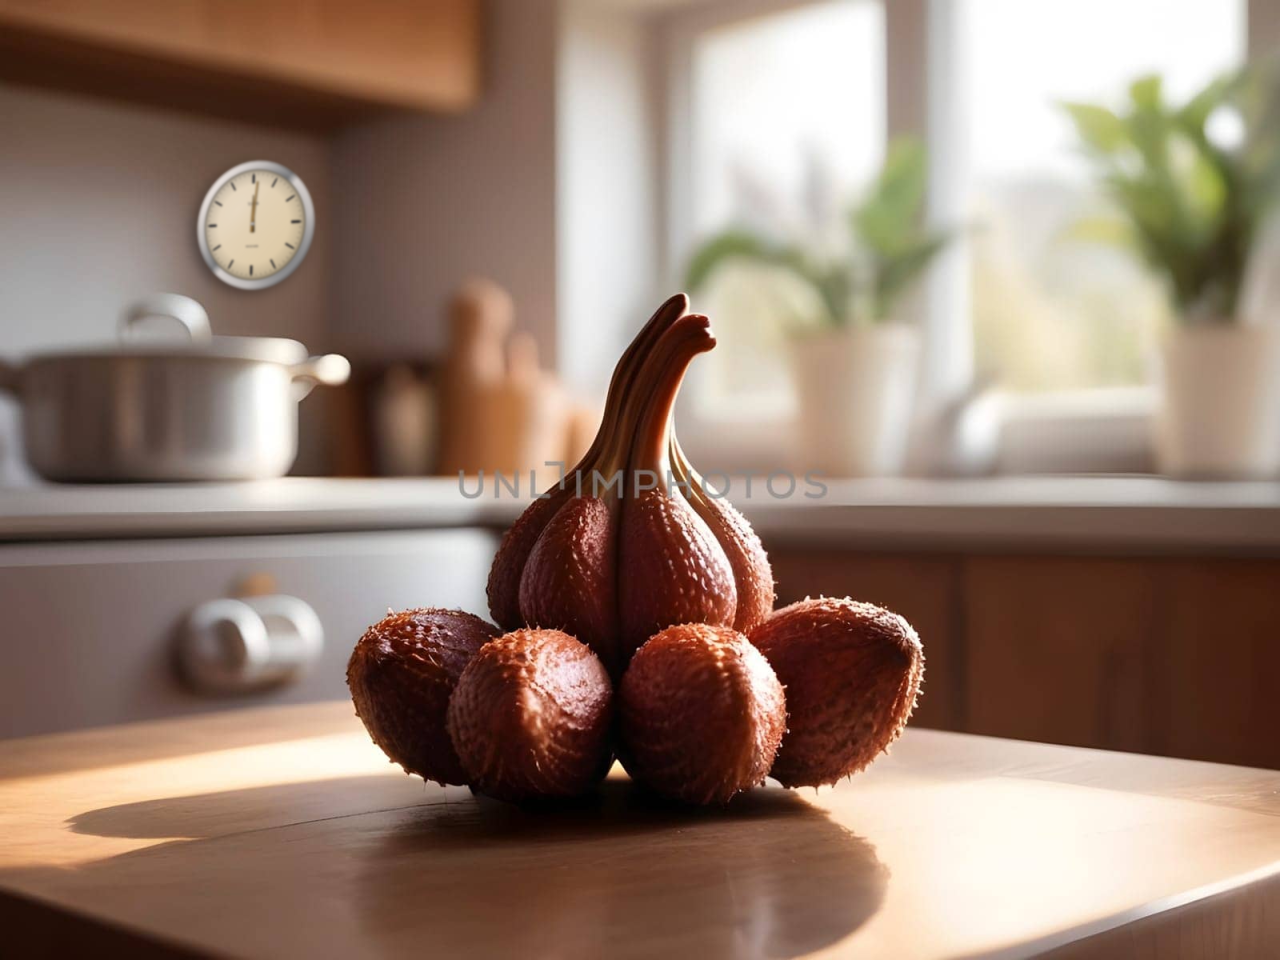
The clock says {"hour": 12, "minute": 1}
